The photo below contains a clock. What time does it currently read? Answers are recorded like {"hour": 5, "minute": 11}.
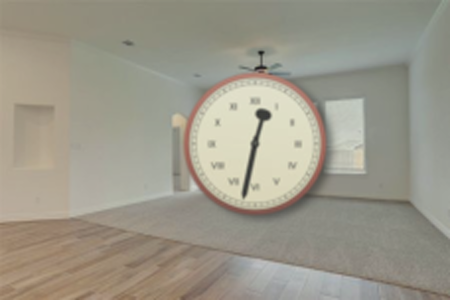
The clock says {"hour": 12, "minute": 32}
